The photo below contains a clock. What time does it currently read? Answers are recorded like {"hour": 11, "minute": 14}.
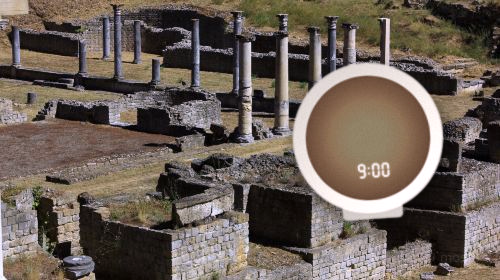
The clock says {"hour": 9, "minute": 0}
